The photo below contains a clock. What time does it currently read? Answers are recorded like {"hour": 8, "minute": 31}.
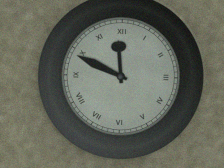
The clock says {"hour": 11, "minute": 49}
